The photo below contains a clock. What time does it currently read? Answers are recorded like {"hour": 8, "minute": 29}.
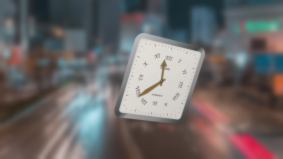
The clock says {"hour": 11, "minute": 38}
